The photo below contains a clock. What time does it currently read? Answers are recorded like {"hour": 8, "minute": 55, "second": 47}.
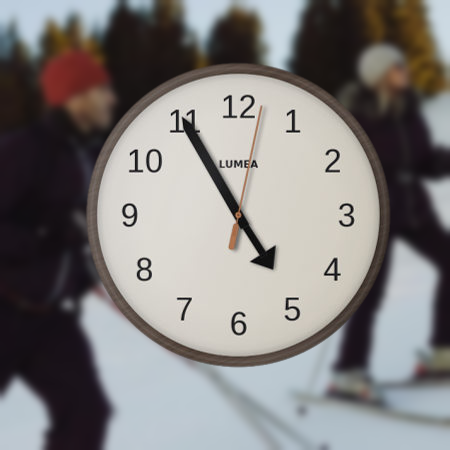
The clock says {"hour": 4, "minute": 55, "second": 2}
